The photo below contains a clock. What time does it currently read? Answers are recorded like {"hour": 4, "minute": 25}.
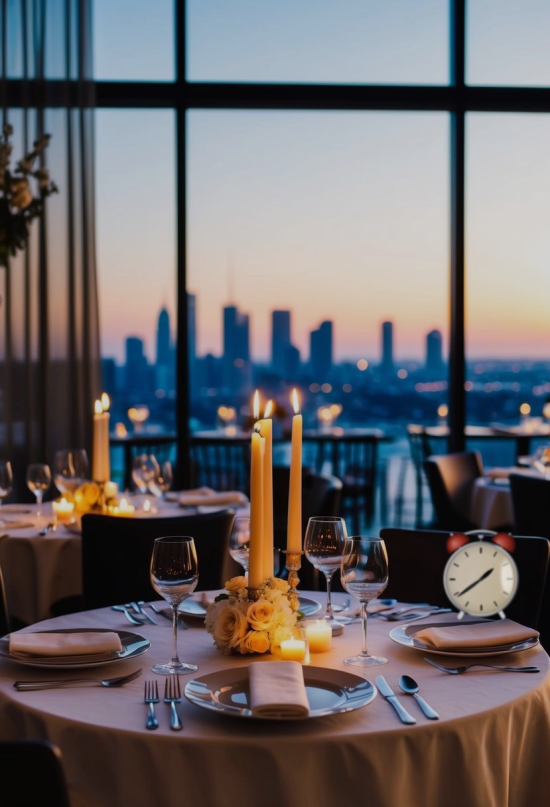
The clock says {"hour": 1, "minute": 39}
